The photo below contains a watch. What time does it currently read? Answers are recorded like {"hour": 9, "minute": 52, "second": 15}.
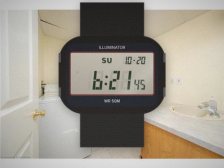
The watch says {"hour": 6, "minute": 21, "second": 45}
